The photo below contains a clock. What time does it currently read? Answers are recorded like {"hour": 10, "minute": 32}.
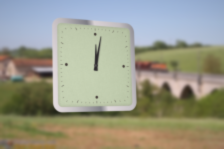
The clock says {"hour": 12, "minute": 2}
